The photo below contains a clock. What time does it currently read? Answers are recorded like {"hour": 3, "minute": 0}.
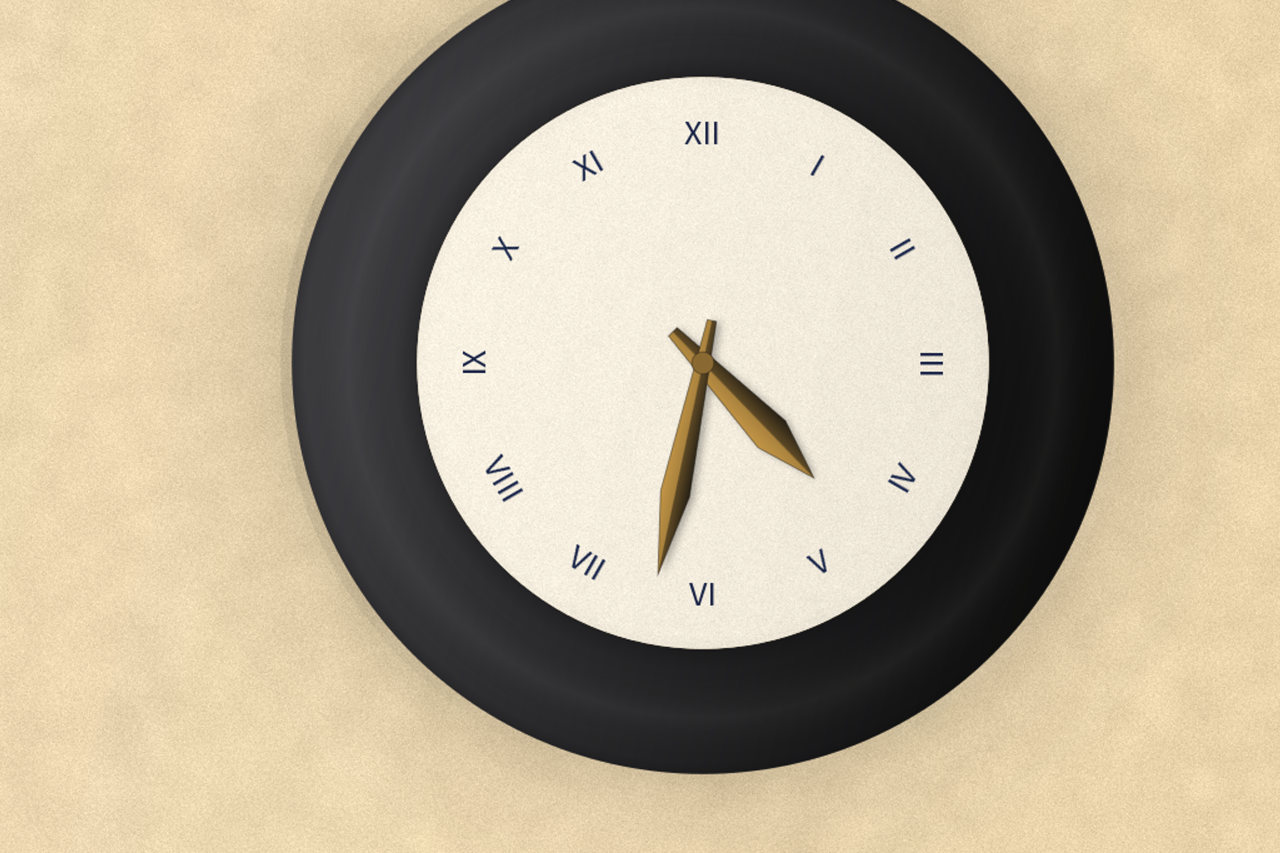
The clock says {"hour": 4, "minute": 32}
